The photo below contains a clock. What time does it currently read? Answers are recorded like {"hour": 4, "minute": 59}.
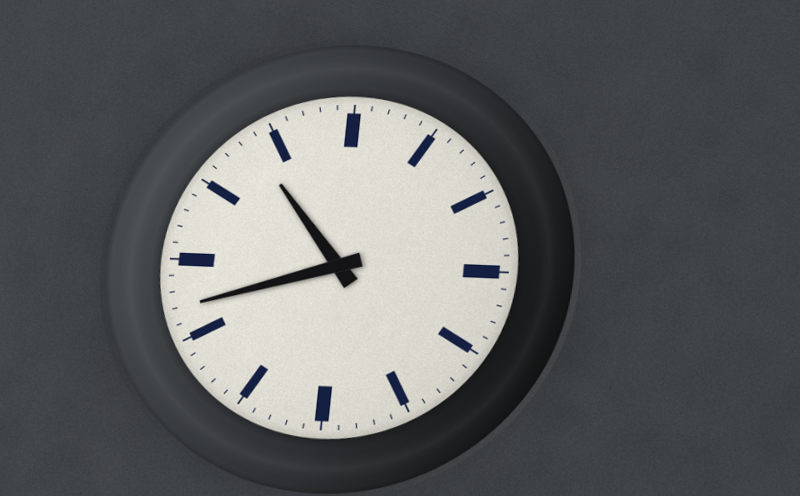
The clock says {"hour": 10, "minute": 42}
